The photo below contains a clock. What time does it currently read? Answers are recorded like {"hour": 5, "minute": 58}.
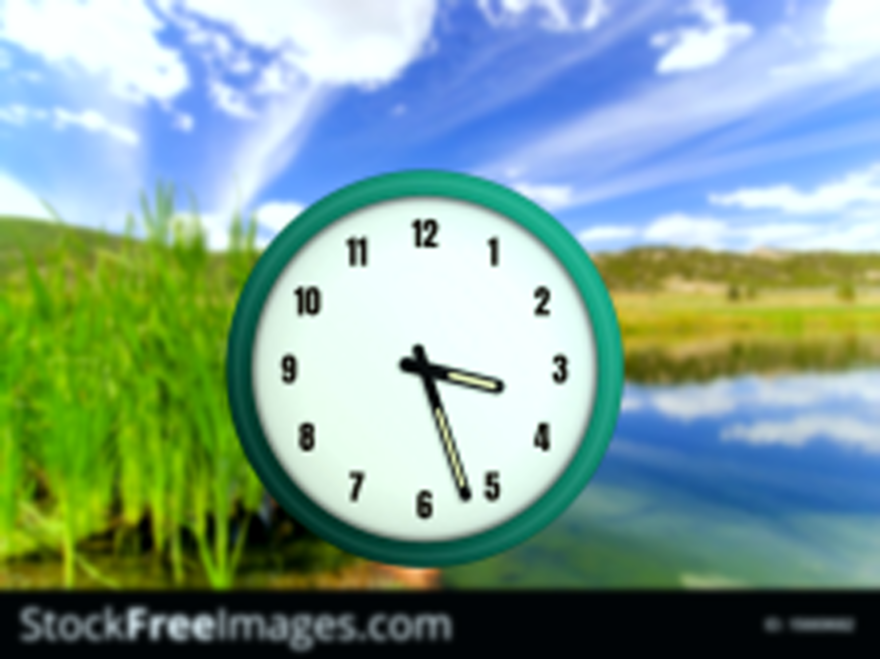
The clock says {"hour": 3, "minute": 27}
